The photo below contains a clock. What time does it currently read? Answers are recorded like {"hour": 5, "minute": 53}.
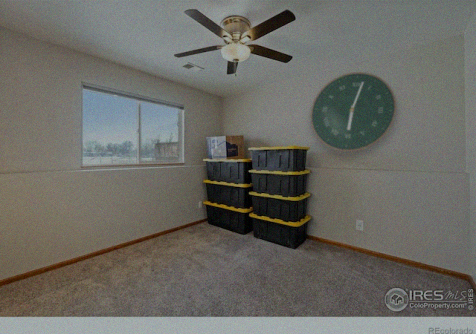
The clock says {"hour": 6, "minute": 2}
